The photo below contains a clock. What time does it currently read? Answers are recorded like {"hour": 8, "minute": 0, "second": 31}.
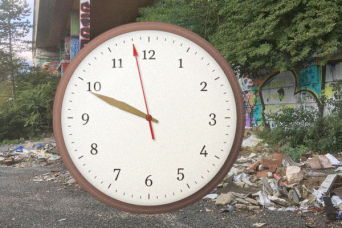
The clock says {"hour": 9, "minute": 48, "second": 58}
